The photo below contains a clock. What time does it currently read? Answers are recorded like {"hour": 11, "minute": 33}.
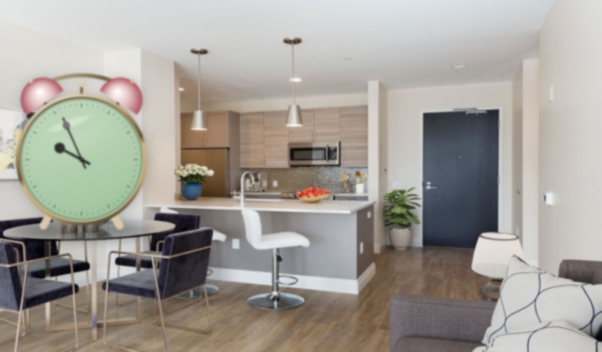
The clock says {"hour": 9, "minute": 56}
